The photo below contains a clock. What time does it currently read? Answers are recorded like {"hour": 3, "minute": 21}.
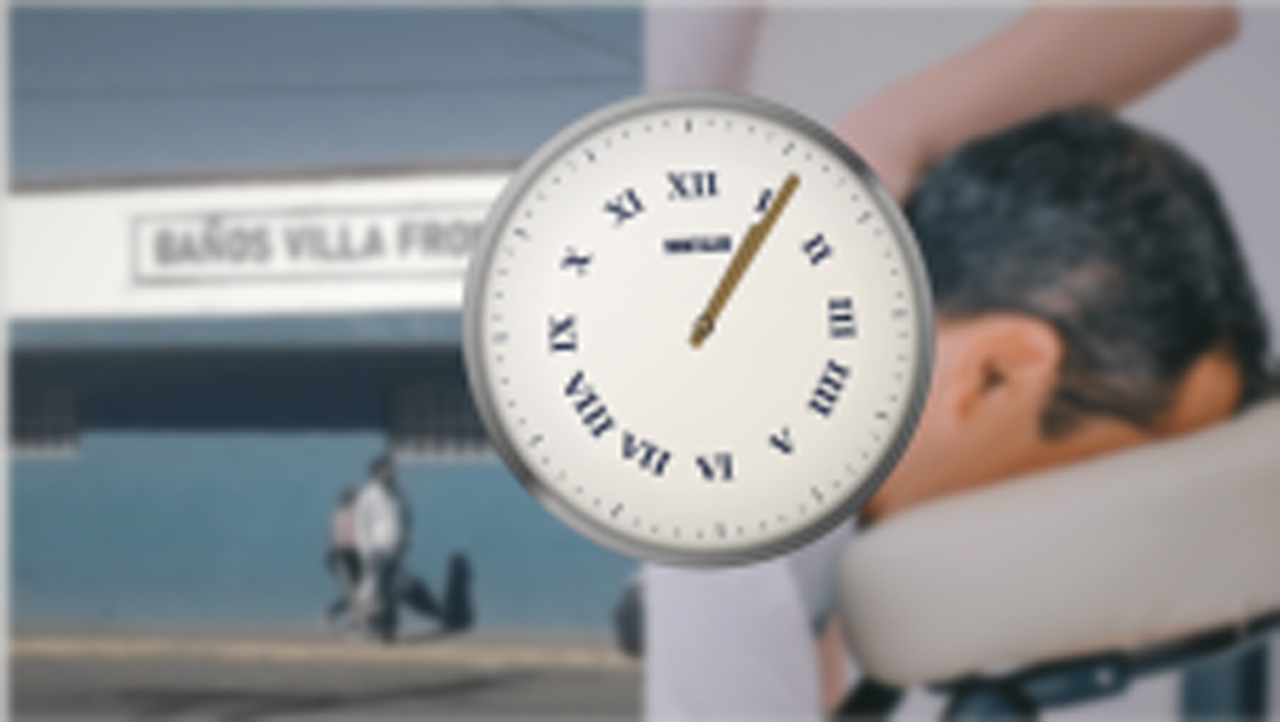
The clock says {"hour": 1, "minute": 6}
